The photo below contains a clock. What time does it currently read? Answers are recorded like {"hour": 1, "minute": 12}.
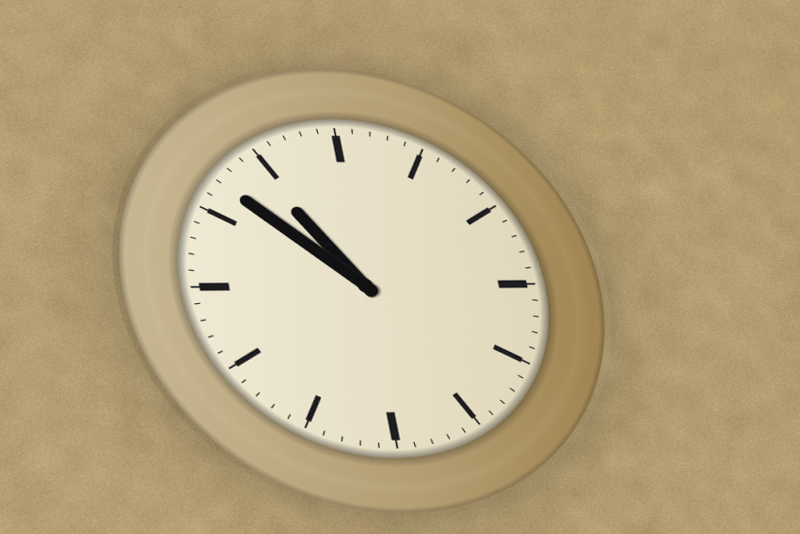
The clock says {"hour": 10, "minute": 52}
